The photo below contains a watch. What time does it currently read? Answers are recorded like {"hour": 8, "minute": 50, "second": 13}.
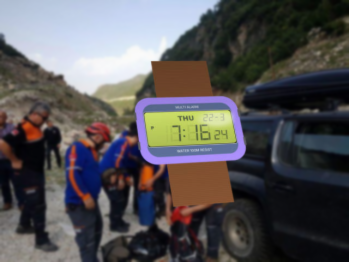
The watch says {"hour": 7, "minute": 16, "second": 24}
